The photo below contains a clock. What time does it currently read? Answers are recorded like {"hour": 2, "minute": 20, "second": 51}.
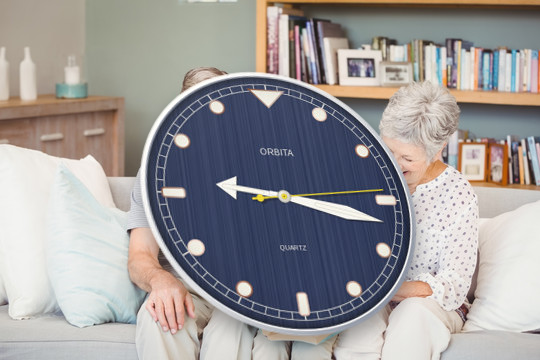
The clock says {"hour": 9, "minute": 17, "second": 14}
